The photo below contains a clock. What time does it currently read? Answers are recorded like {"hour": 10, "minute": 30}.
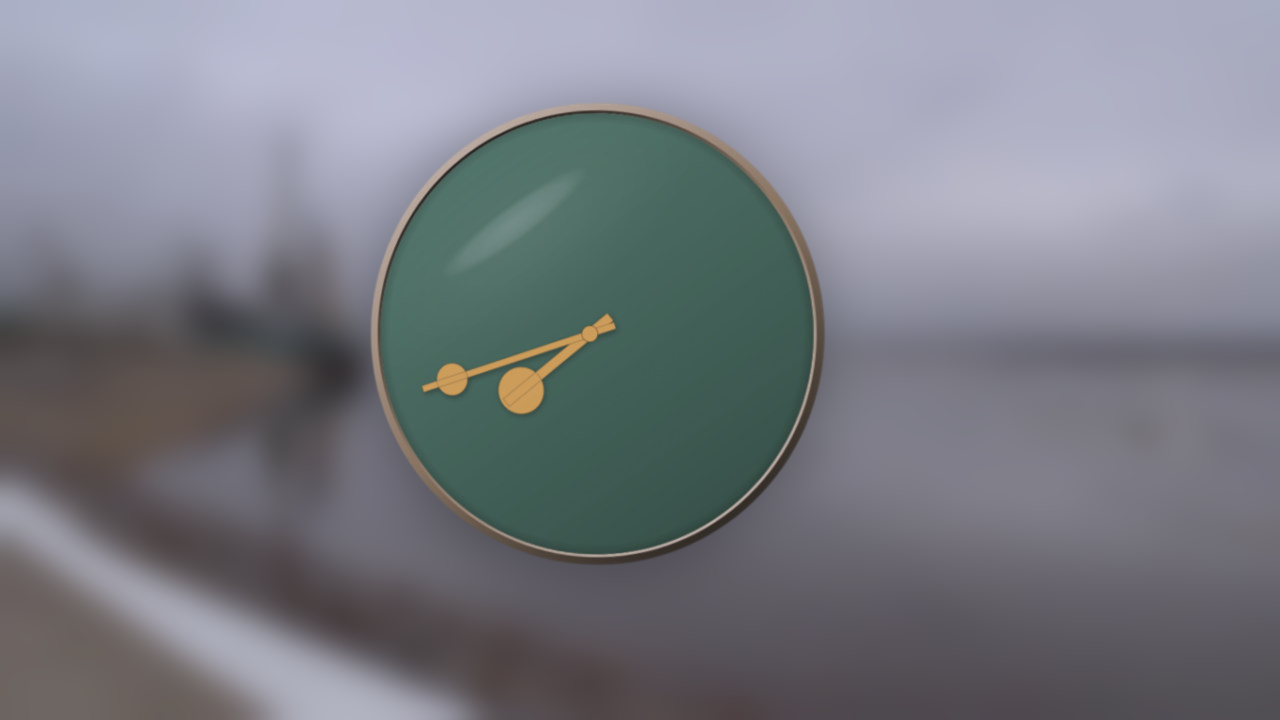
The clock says {"hour": 7, "minute": 42}
